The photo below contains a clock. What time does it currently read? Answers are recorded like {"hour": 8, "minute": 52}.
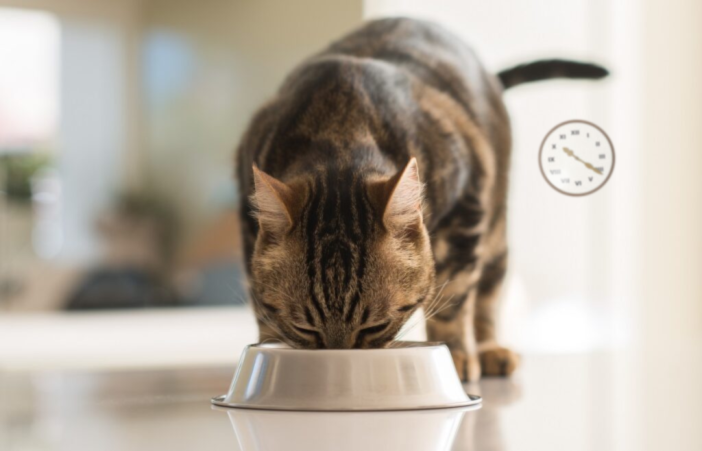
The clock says {"hour": 10, "minute": 21}
